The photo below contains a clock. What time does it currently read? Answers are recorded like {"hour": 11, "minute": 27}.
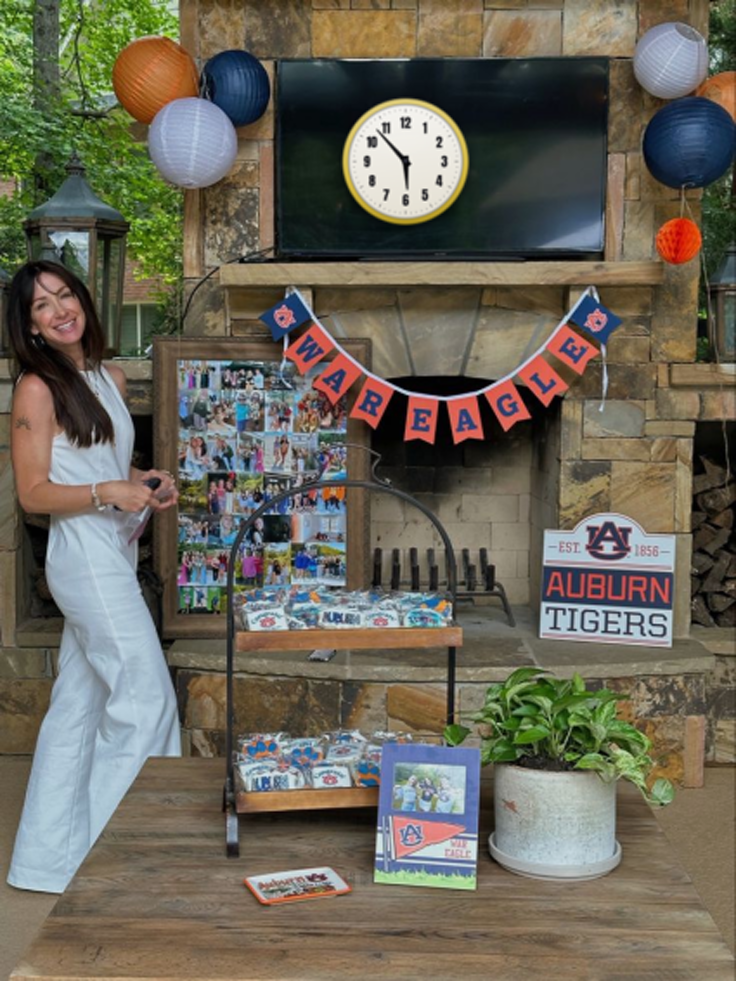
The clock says {"hour": 5, "minute": 53}
